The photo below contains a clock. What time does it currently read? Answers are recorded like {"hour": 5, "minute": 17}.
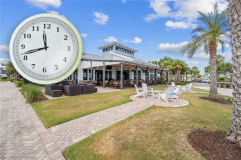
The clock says {"hour": 11, "minute": 42}
